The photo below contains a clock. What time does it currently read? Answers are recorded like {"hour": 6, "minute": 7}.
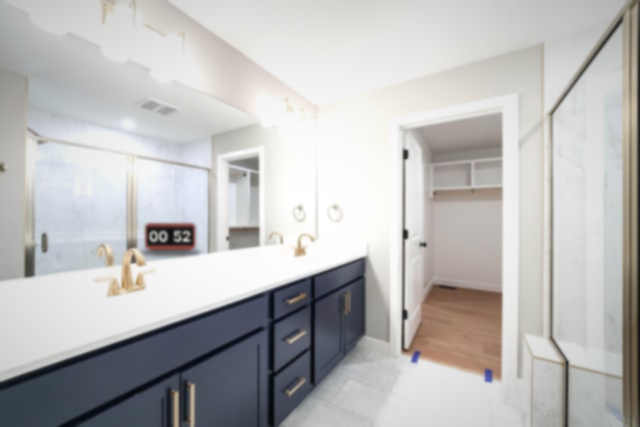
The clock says {"hour": 0, "minute": 52}
